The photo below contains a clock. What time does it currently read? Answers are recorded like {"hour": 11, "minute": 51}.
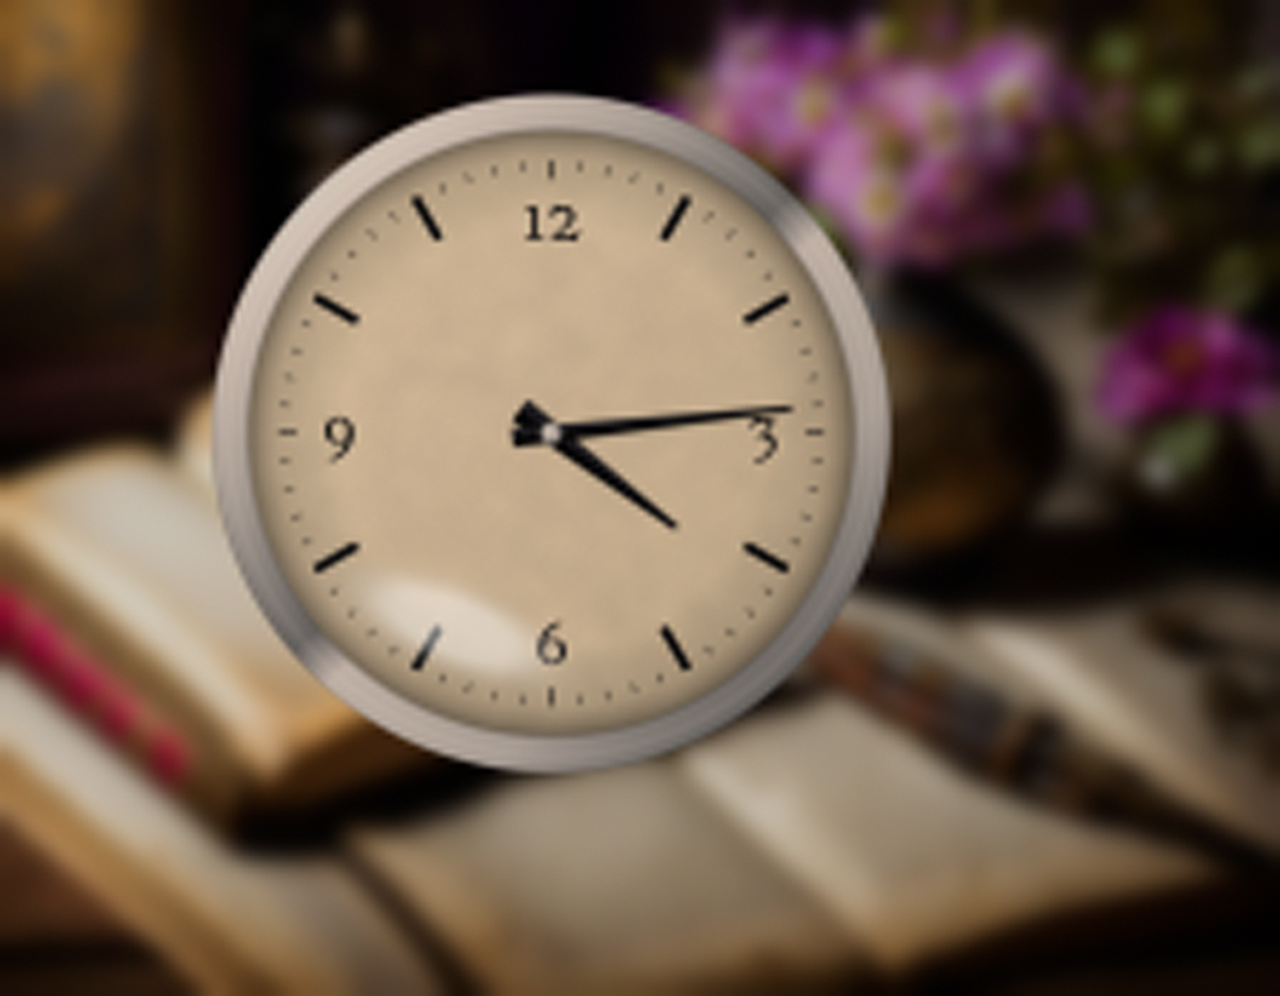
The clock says {"hour": 4, "minute": 14}
